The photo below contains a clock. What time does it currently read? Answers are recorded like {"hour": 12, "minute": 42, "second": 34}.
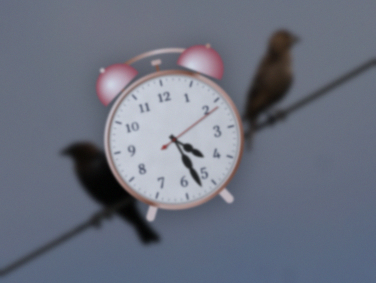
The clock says {"hour": 4, "minute": 27, "second": 11}
